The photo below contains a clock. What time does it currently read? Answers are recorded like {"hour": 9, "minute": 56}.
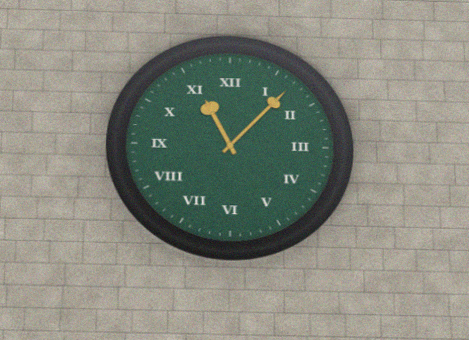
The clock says {"hour": 11, "minute": 7}
